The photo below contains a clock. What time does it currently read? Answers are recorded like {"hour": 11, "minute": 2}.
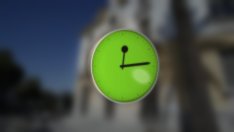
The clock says {"hour": 12, "minute": 14}
